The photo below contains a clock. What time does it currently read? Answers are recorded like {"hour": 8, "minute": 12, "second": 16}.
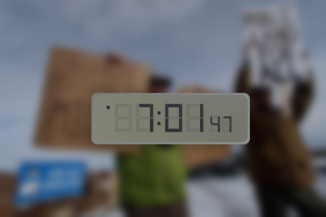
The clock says {"hour": 7, "minute": 1, "second": 47}
